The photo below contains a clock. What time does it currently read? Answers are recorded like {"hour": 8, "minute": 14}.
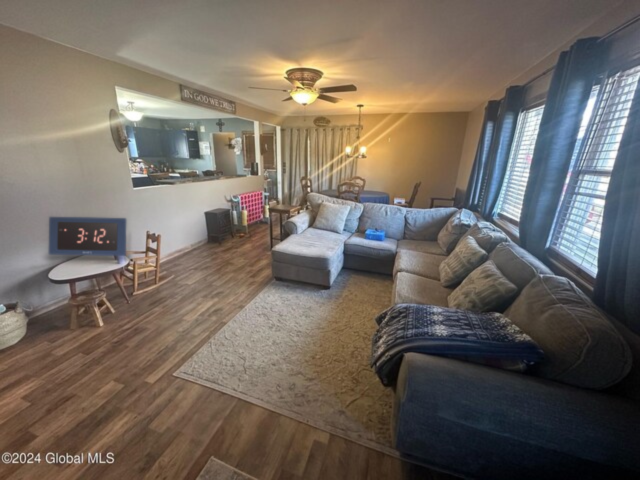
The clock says {"hour": 3, "minute": 12}
